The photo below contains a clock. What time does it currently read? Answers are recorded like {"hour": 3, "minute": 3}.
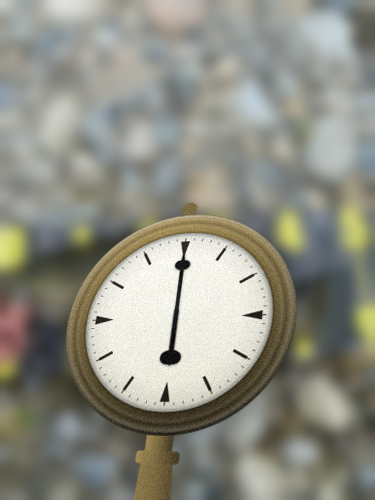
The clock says {"hour": 6, "minute": 0}
